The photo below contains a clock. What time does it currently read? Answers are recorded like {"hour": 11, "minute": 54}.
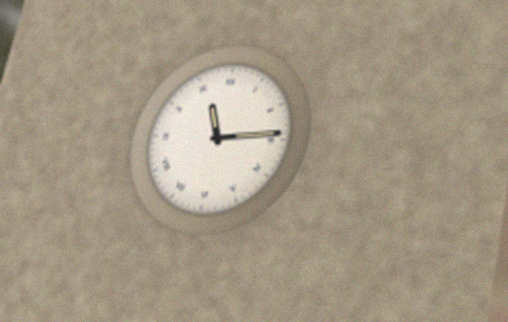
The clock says {"hour": 11, "minute": 14}
